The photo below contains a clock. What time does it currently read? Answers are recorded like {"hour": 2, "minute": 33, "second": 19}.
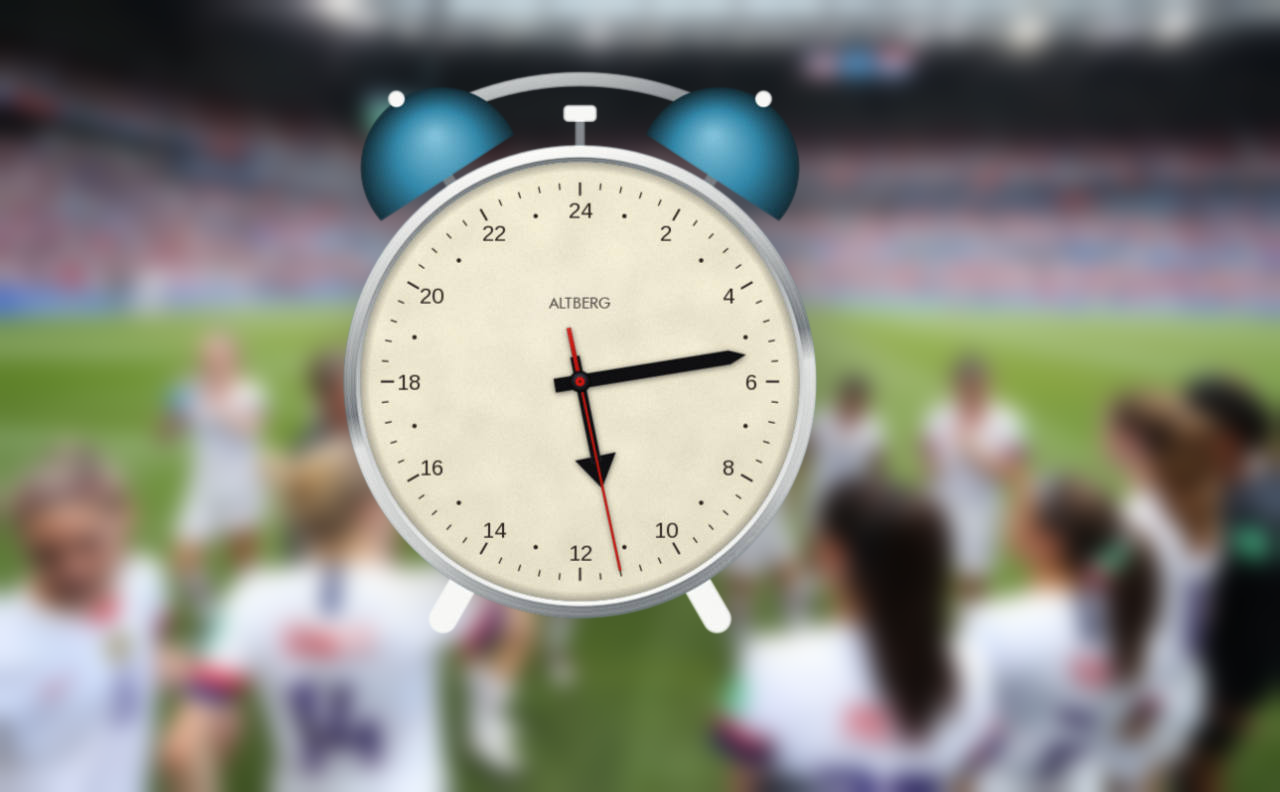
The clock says {"hour": 11, "minute": 13, "second": 28}
